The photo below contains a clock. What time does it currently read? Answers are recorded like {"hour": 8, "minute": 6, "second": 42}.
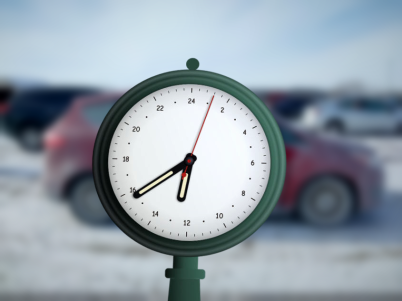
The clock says {"hour": 12, "minute": 39, "second": 3}
